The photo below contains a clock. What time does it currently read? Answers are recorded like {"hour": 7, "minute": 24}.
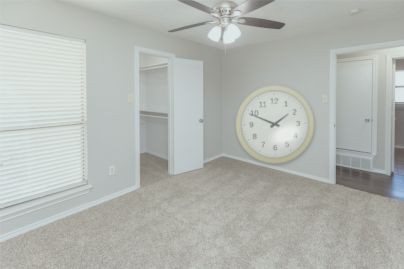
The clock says {"hour": 1, "minute": 49}
